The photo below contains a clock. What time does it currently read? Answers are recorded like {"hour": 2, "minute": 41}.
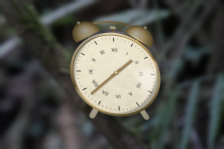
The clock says {"hour": 1, "minute": 38}
